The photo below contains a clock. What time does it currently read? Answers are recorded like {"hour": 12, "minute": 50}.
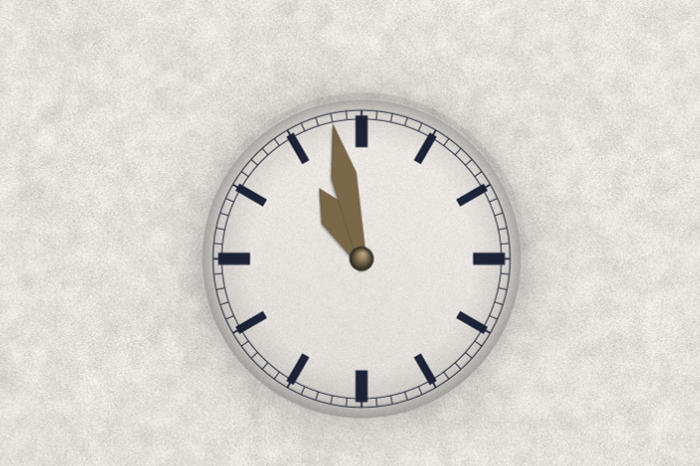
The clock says {"hour": 10, "minute": 58}
